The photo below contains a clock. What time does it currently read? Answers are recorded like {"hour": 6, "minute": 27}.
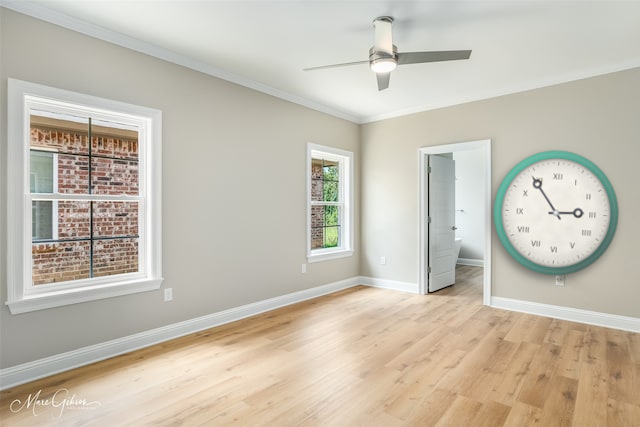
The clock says {"hour": 2, "minute": 54}
